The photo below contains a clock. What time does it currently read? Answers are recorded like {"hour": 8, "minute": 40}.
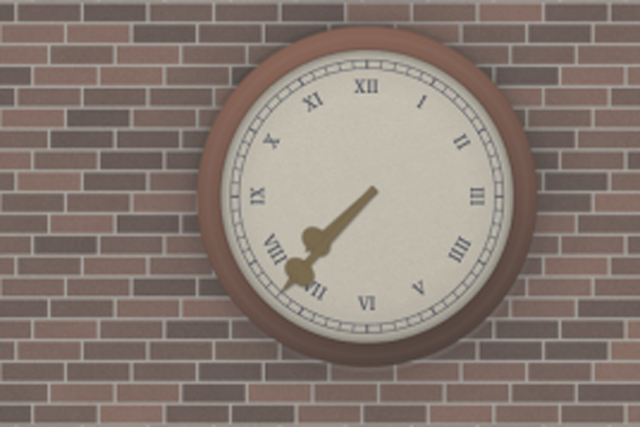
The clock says {"hour": 7, "minute": 37}
